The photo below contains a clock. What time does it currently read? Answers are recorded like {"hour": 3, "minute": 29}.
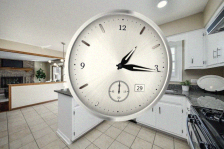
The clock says {"hour": 1, "minute": 16}
